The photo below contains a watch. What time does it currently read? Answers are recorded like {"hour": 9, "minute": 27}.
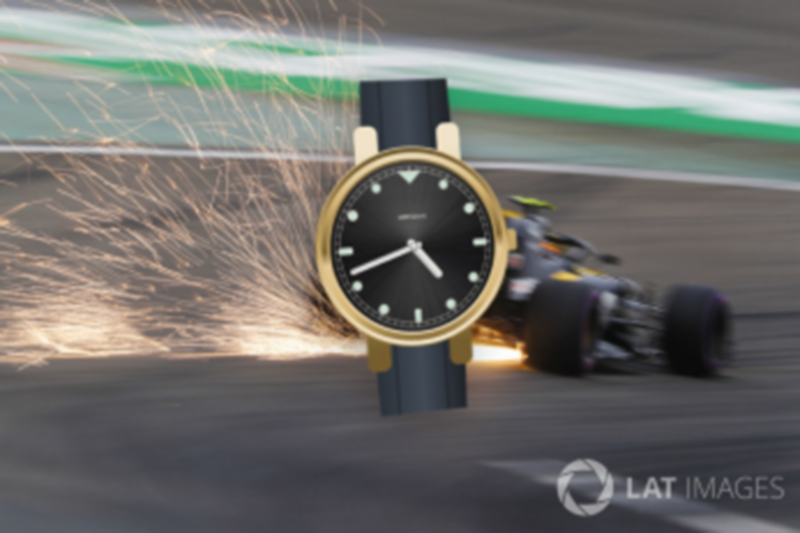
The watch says {"hour": 4, "minute": 42}
